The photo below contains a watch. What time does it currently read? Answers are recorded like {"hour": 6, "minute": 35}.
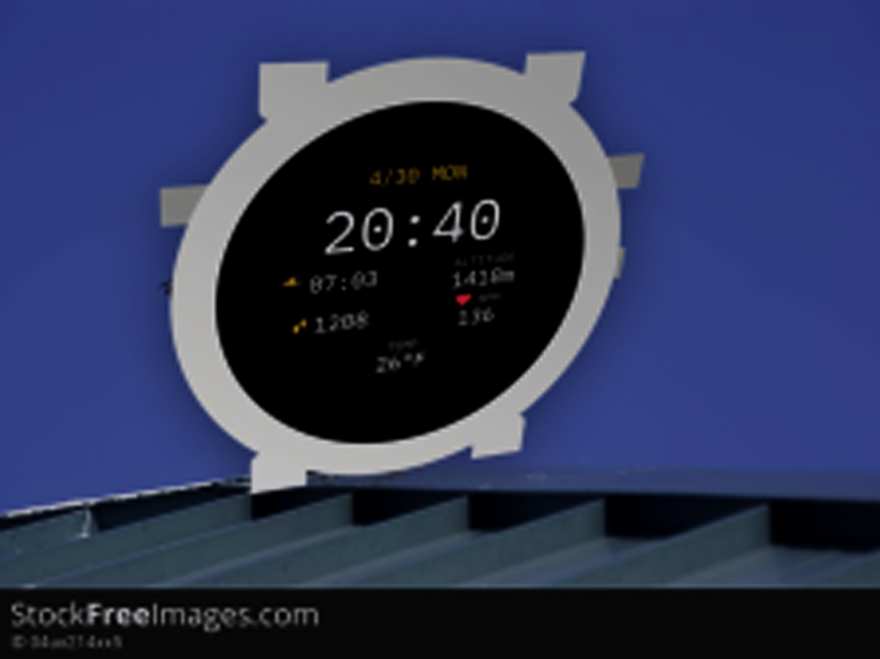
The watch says {"hour": 20, "minute": 40}
